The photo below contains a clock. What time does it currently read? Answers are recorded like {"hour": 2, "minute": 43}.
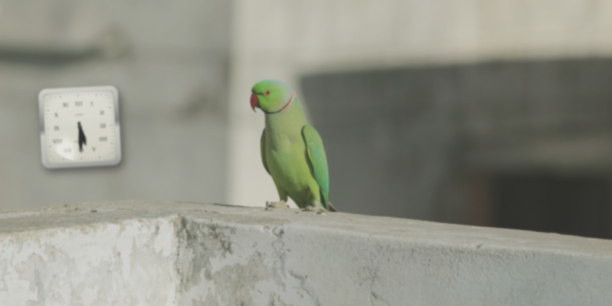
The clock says {"hour": 5, "minute": 30}
